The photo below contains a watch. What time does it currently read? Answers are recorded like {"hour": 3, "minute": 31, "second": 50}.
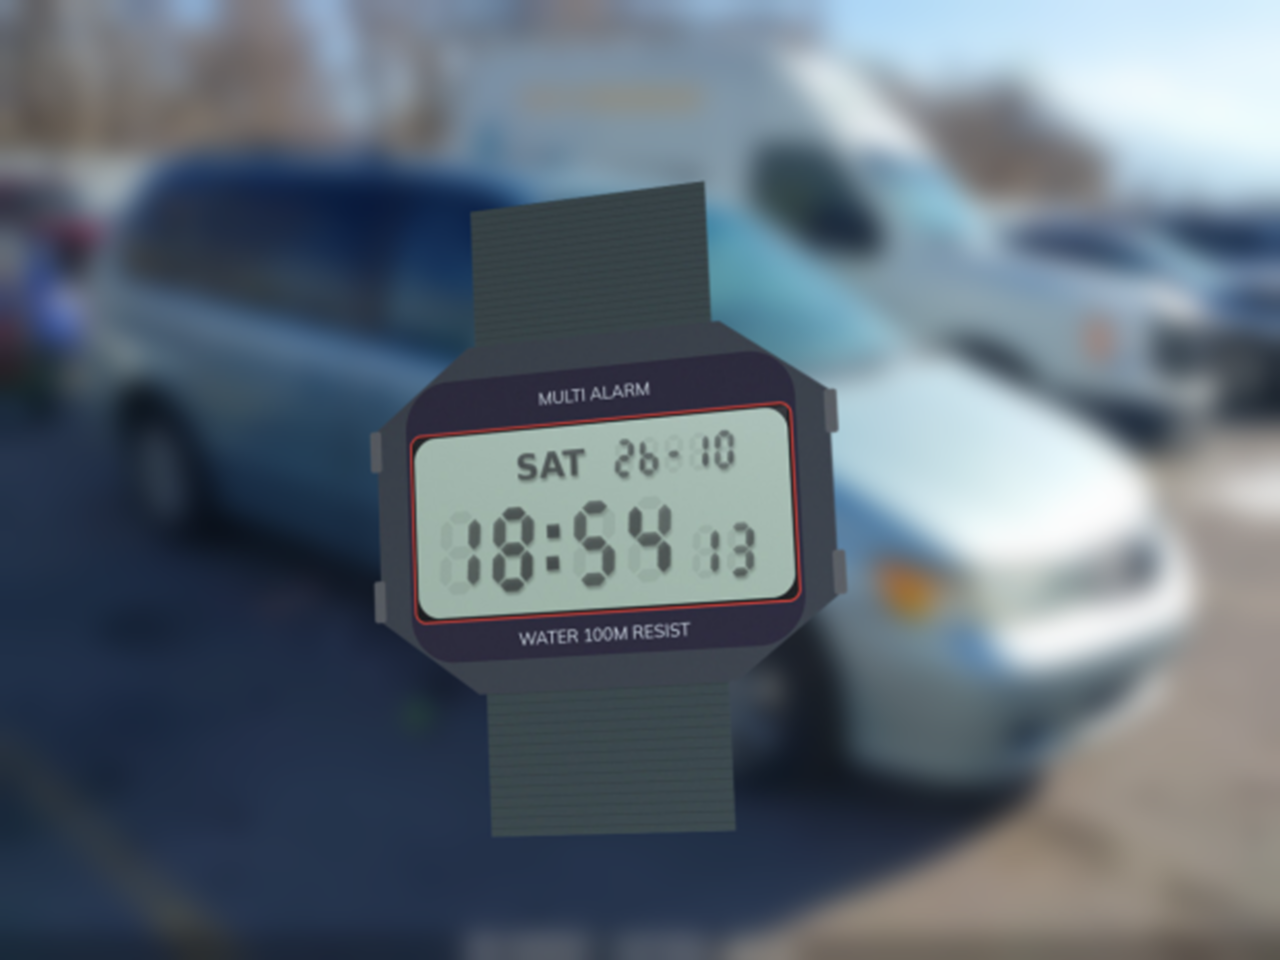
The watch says {"hour": 18, "minute": 54, "second": 13}
